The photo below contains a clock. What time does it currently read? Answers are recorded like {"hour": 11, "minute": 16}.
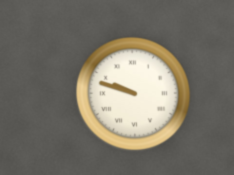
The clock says {"hour": 9, "minute": 48}
